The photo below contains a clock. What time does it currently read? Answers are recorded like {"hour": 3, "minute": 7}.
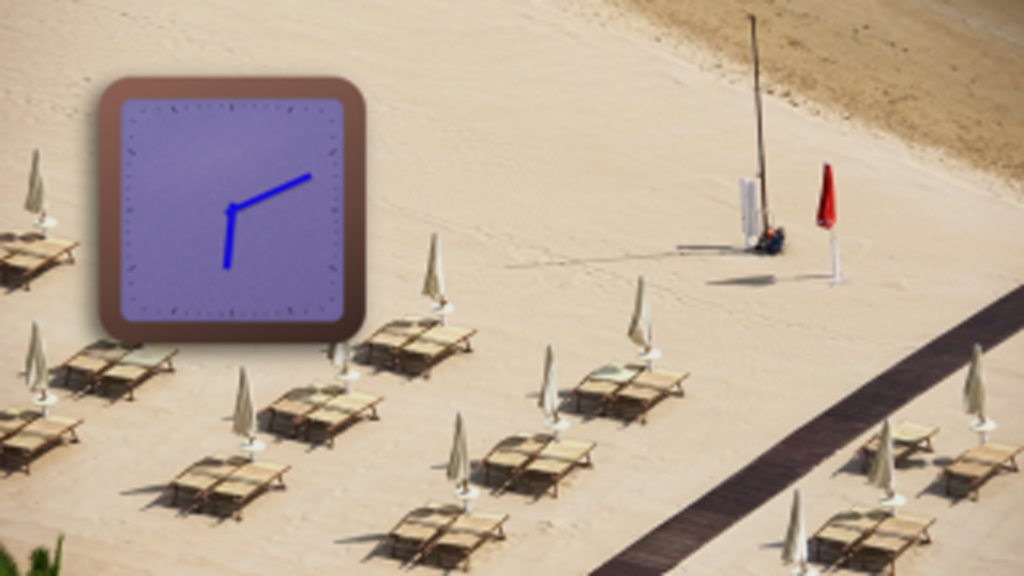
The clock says {"hour": 6, "minute": 11}
